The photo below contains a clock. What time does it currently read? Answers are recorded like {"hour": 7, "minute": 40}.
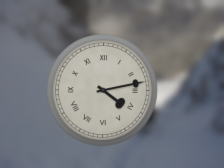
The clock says {"hour": 4, "minute": 13}
